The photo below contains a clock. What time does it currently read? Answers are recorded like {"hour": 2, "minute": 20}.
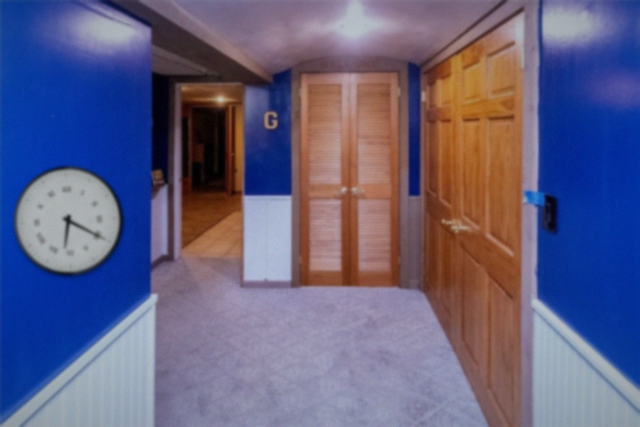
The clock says {"hour": 6, "minute": 20}
